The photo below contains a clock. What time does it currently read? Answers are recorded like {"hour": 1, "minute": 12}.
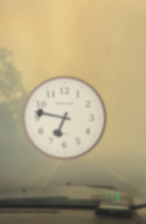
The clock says {"hour": 6, "minute": 47}
